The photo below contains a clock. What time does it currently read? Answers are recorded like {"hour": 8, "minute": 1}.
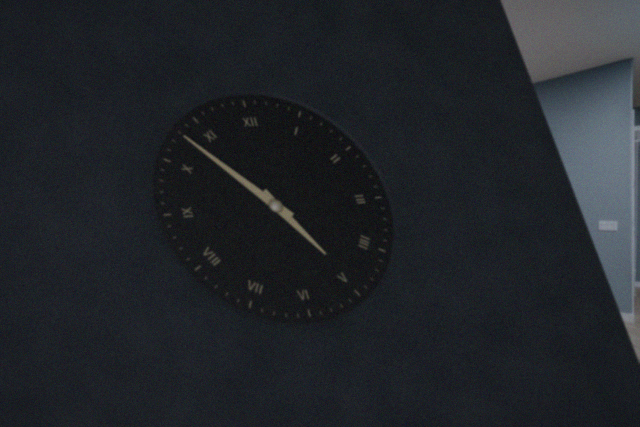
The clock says {"hour": 4, "minute": 53}
